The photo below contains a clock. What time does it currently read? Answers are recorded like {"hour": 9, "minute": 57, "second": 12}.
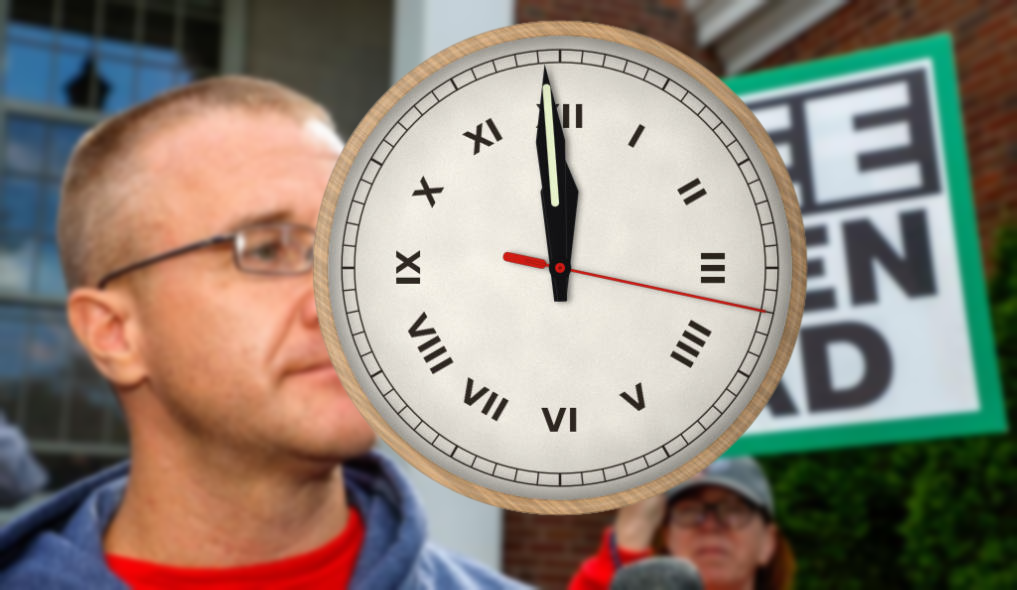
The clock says {"hour": 11, "minute": 59, "second": 17}
